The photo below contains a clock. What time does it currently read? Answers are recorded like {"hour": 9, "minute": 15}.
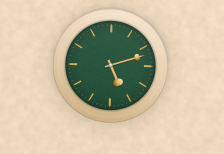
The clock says {"hour": 5, "minute": 12}
